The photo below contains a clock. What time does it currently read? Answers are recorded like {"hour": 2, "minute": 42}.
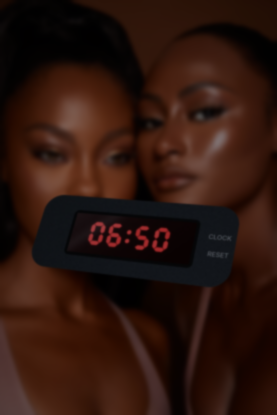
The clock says {"hour": 6, "minute": 50}
